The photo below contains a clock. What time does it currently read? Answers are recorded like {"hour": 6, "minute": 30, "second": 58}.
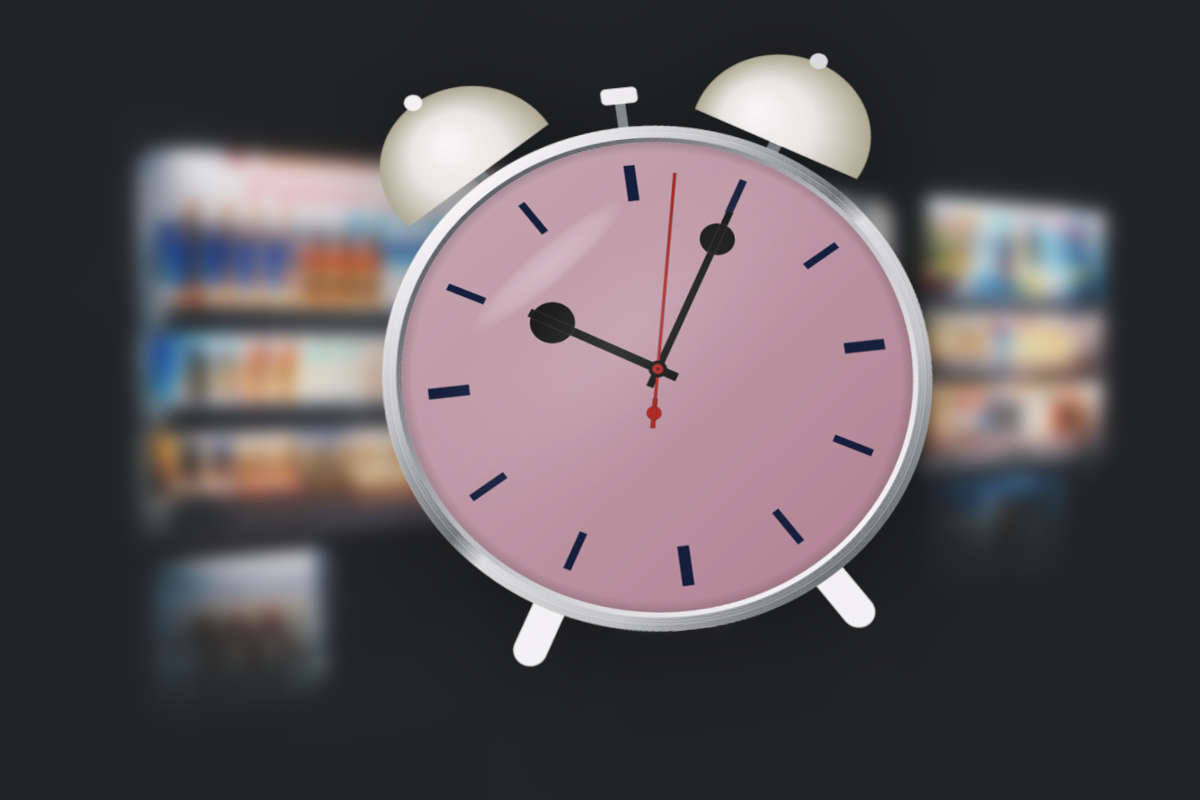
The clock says {"hour": 10, "minute": 5, "second": 2}
